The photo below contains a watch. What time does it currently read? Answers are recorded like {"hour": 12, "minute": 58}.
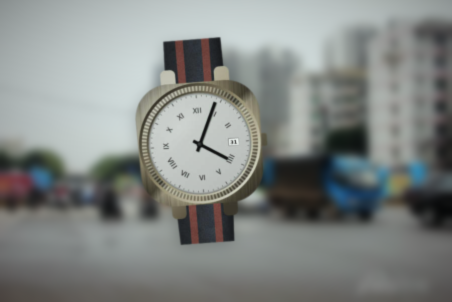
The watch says {"hour": 4, "minute": 4}
